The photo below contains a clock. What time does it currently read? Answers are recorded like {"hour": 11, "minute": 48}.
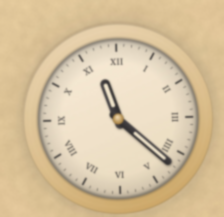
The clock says {"hour": 11, "minute": 22}
